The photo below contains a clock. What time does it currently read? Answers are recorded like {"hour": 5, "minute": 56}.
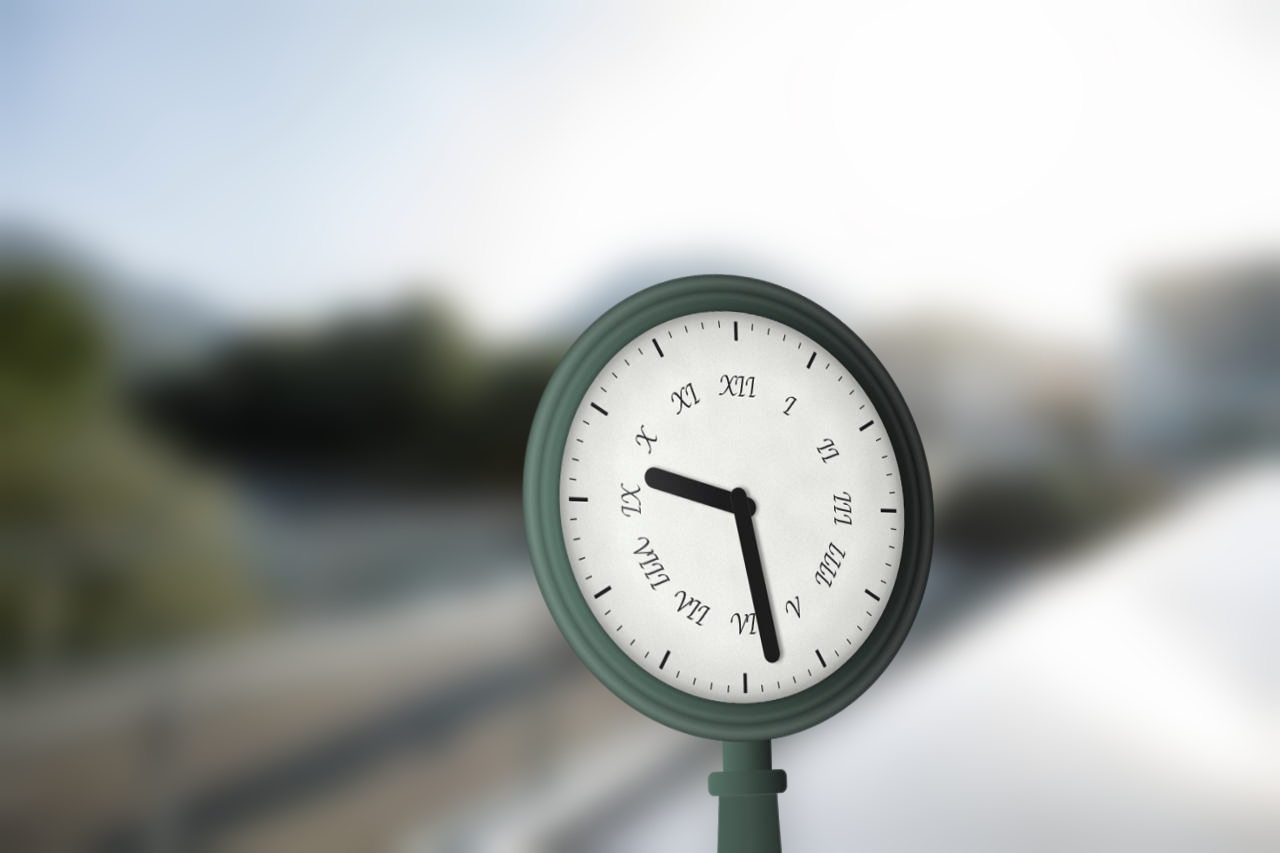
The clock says {"hour": 9, "minute": 28}
